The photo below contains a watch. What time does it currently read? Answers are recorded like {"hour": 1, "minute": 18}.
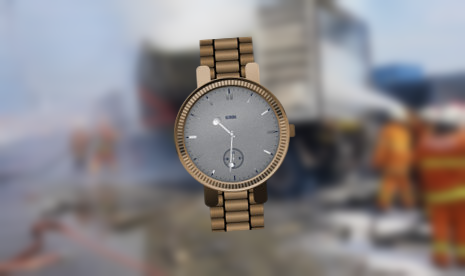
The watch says {"hour": 10, "minute": 31}
